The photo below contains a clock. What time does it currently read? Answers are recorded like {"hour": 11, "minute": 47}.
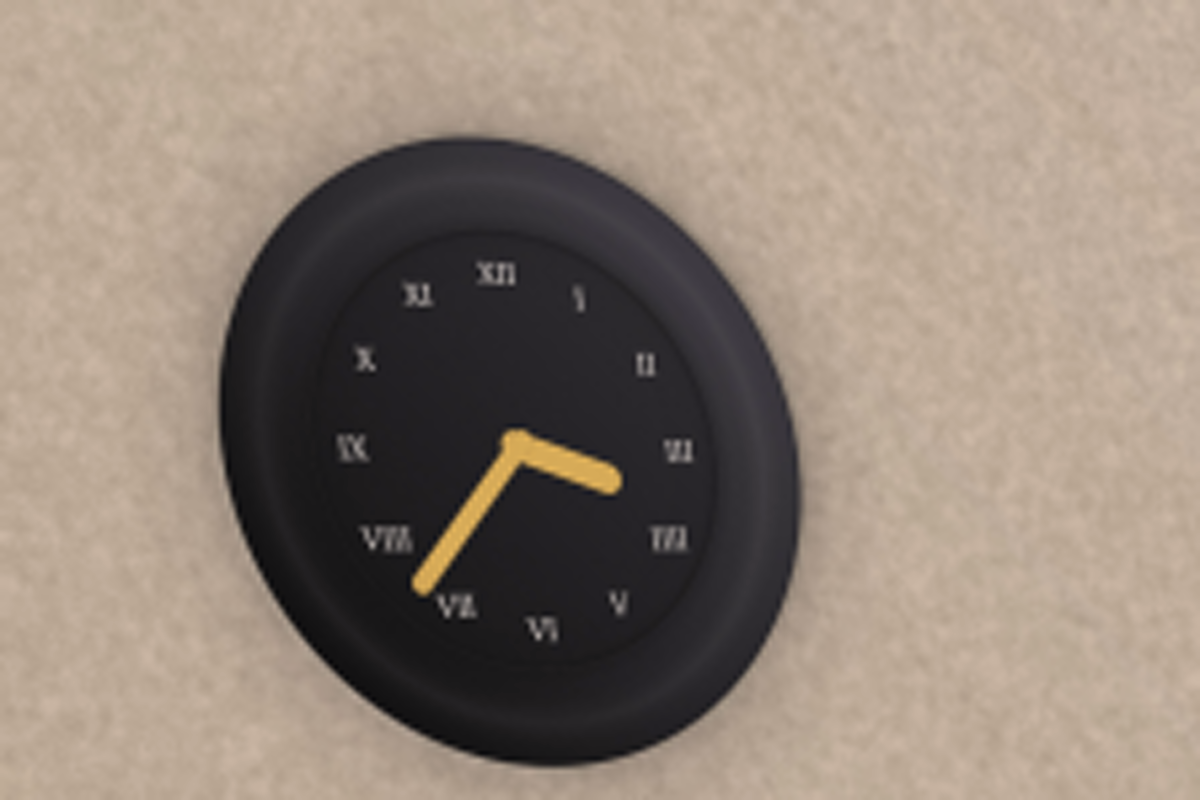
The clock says {"hour": 3, "minute": 37}
